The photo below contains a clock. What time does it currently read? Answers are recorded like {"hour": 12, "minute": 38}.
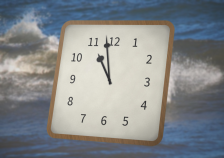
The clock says {"hour": 10, "minute": 58}
